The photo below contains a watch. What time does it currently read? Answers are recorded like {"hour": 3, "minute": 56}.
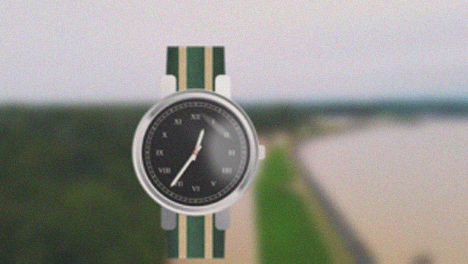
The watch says {"hour": 12, "minute": 36}
